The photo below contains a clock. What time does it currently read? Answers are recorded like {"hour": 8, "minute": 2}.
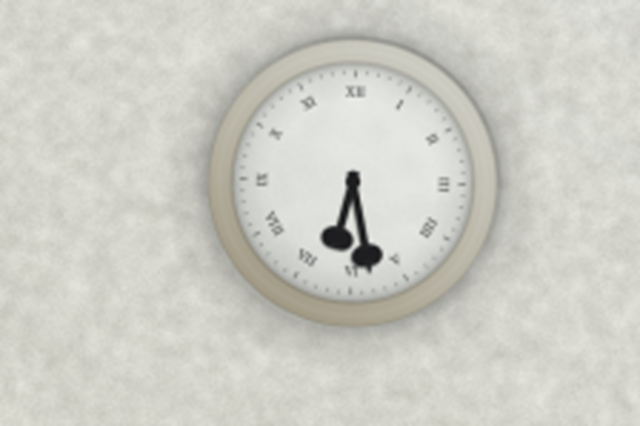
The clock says {"hour": 6, "minute": 28}
